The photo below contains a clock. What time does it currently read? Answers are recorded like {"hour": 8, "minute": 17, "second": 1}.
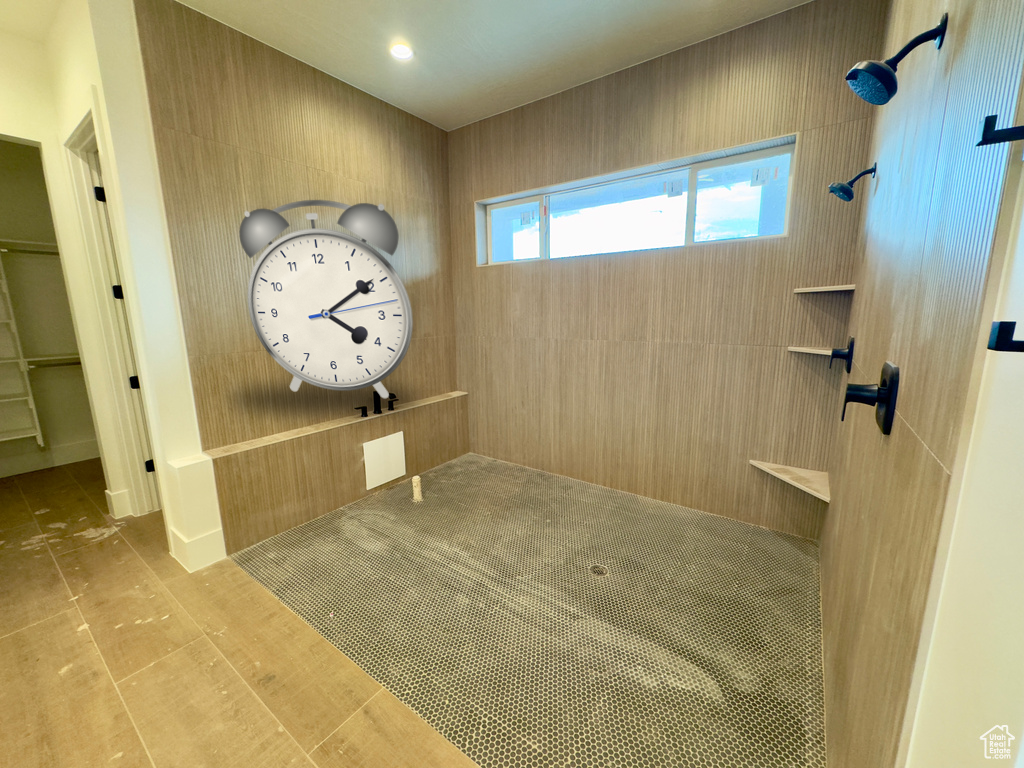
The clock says {"hour": 4, "minute": 9, "second": 13}
